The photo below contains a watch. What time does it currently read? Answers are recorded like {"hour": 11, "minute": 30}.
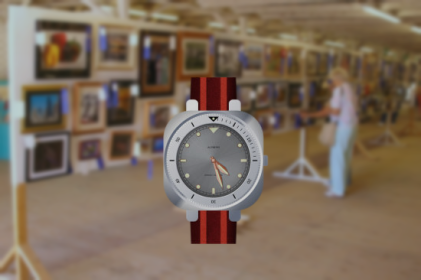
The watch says {"hour": 4, "minute": 27}
